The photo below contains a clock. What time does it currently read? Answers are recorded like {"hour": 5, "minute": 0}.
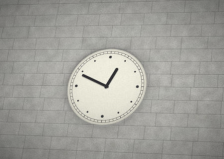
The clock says {"hour": 12, "minute": 49}
